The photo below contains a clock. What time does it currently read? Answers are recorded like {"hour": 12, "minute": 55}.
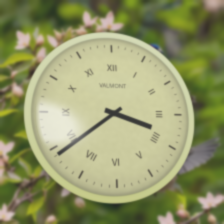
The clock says {"hour": 3, "minute": 39}
